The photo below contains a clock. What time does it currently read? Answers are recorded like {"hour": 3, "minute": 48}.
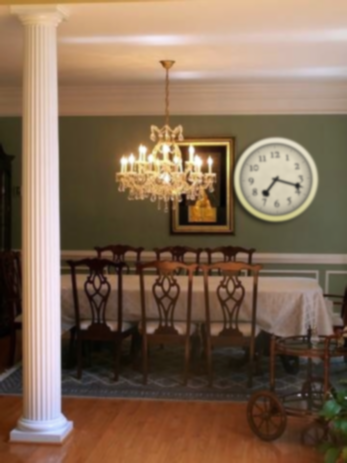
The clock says {"hour": 7, "minute": 18}
